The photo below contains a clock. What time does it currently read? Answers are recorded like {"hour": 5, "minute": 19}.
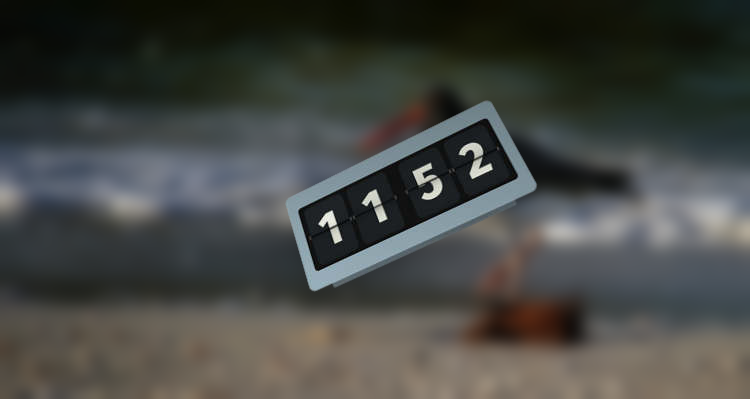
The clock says {"hour": 11, "minute": 52}
